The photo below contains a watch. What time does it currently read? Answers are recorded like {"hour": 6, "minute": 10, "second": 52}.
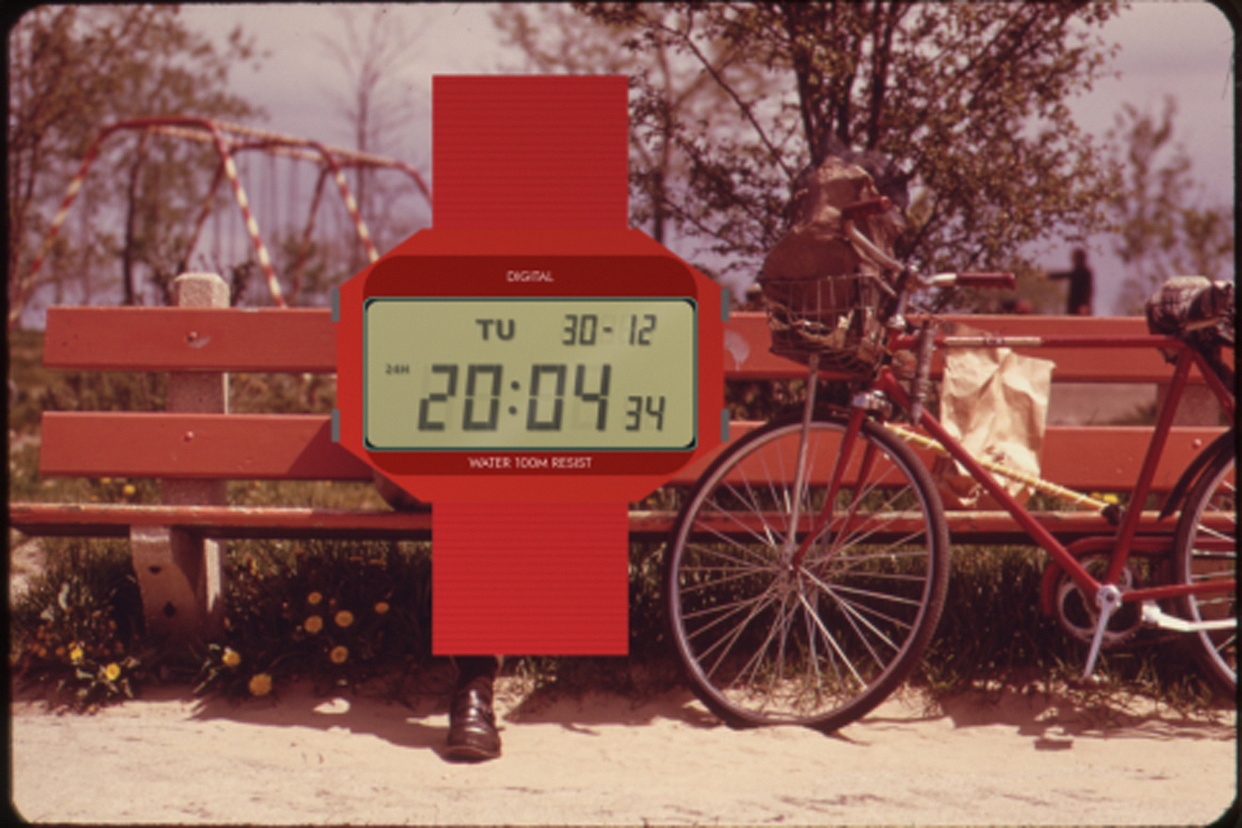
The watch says {"hour": 20, "minute": 4, "second": 34}
